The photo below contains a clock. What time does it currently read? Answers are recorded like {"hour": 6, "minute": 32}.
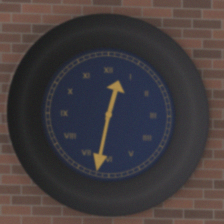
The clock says {"hour": 12, "minute": 32}
